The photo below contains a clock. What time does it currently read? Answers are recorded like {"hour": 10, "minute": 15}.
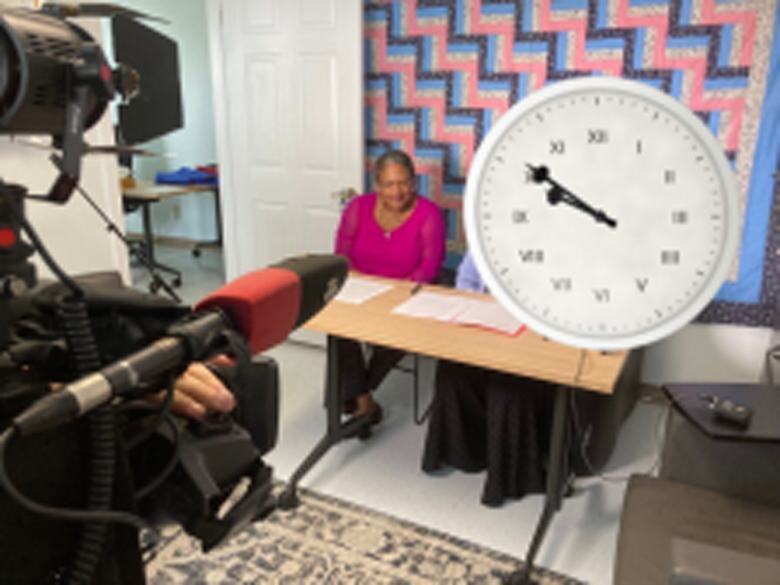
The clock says {"hour": 9, "minute": 51}
